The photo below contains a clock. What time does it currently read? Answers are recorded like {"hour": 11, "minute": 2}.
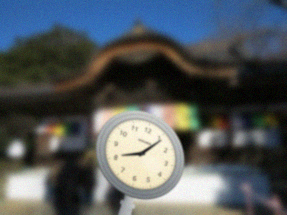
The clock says {"hour": 8, "minute": 6}
